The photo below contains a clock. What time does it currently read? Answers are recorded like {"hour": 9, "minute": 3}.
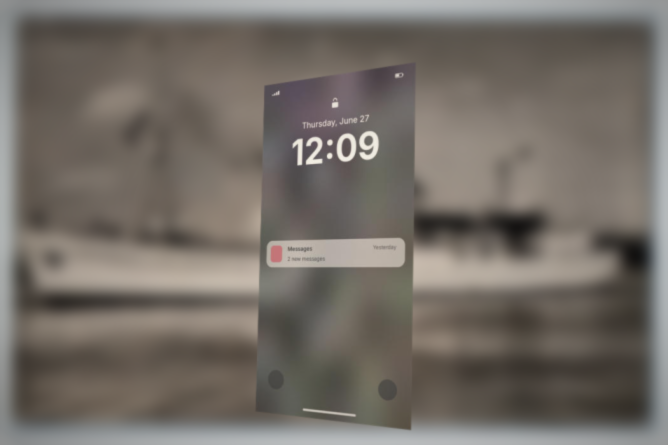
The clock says {"hour": 12, "minute": 9}
